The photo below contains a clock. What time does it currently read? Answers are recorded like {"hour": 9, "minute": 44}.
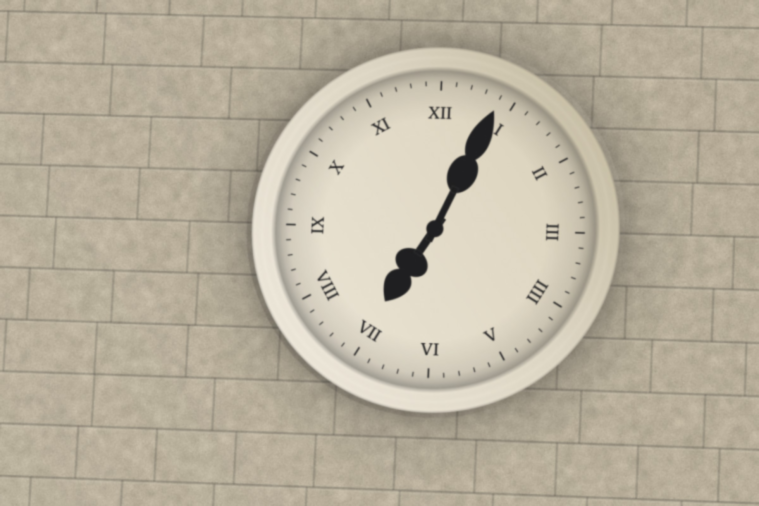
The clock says {"hour": 7, "minute": 4}
